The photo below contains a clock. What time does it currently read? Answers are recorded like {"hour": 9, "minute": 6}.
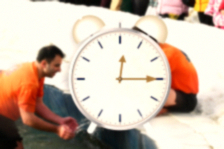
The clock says {"hour": 12, "minute": 15}
